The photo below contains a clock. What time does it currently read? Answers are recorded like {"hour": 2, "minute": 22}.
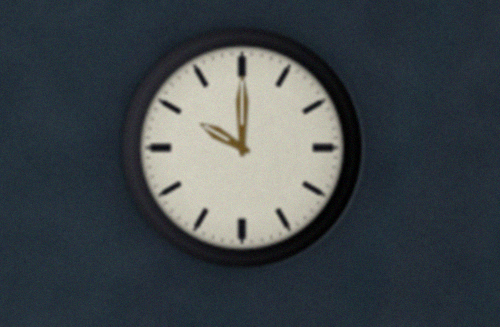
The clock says {"hour": 10, "minute": 0}
